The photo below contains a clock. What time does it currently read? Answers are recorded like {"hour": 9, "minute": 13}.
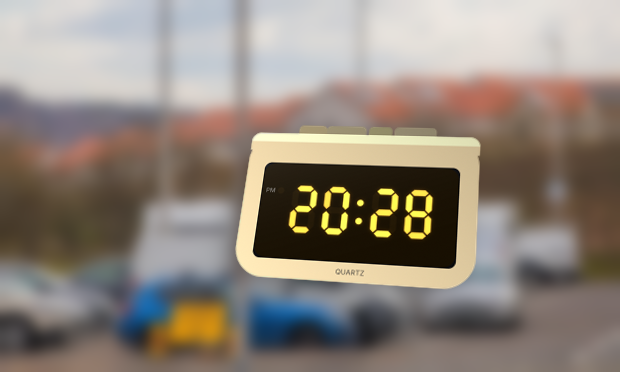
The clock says {"hour": 20, "minute": 28}
